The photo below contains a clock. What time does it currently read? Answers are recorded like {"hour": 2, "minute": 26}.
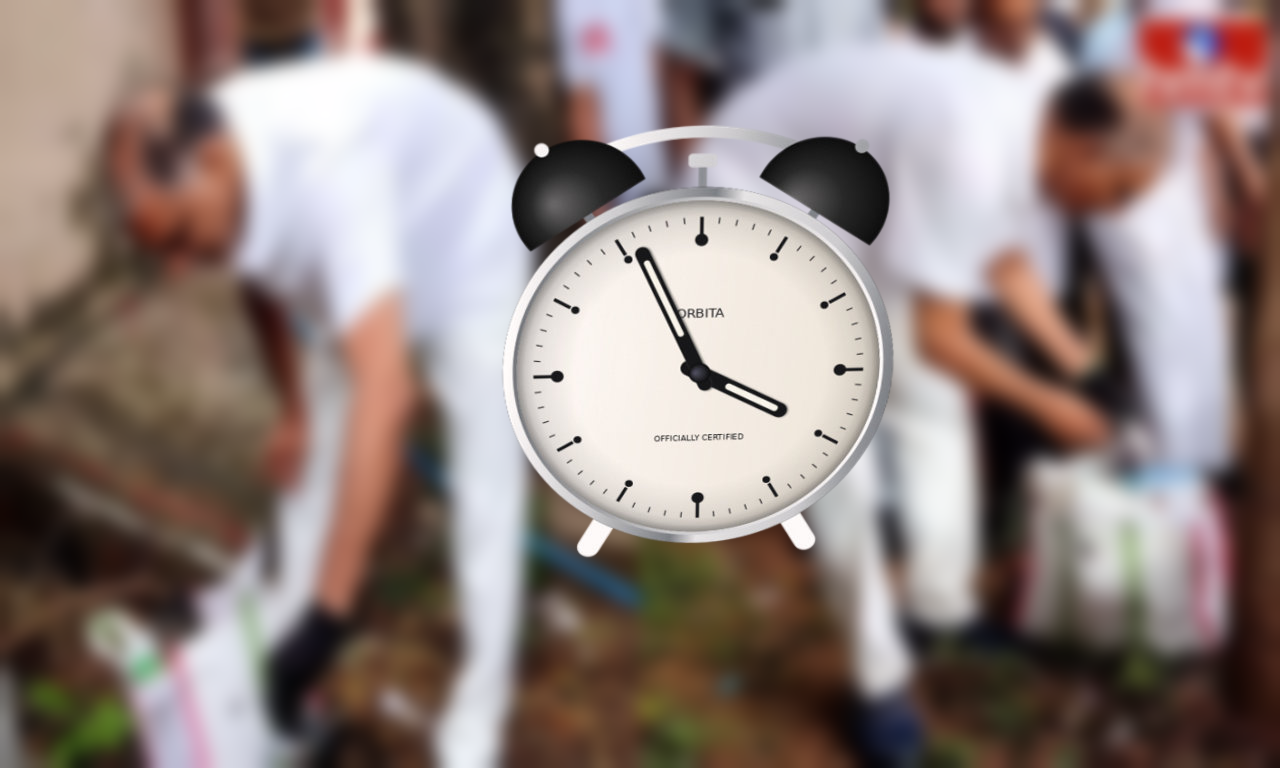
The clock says {"hour": 3, "minute": 56}
